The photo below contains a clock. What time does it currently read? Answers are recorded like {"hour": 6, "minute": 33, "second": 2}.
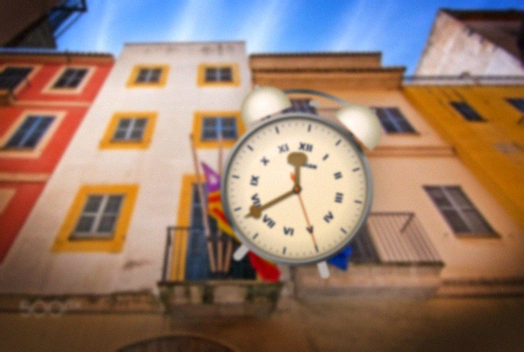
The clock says {"hour": 11, "minute": 38, "second": 25}
